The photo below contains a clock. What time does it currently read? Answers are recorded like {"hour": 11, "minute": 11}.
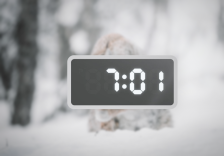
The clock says {"hour": 7, "minute": 1}
